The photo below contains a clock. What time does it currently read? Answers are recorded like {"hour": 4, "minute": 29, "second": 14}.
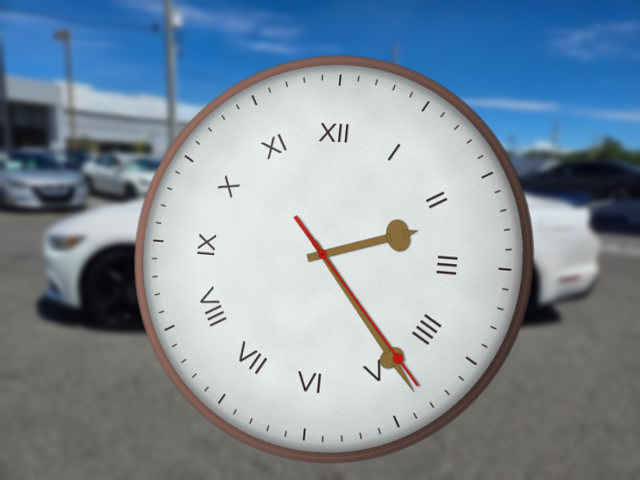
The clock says {"hour": 2, "minute": 23, "second": 23}
